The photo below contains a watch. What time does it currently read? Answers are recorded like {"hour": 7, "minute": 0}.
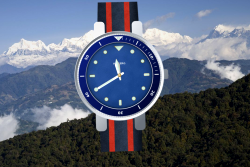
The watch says {"hour": 11, "minute": 40}
